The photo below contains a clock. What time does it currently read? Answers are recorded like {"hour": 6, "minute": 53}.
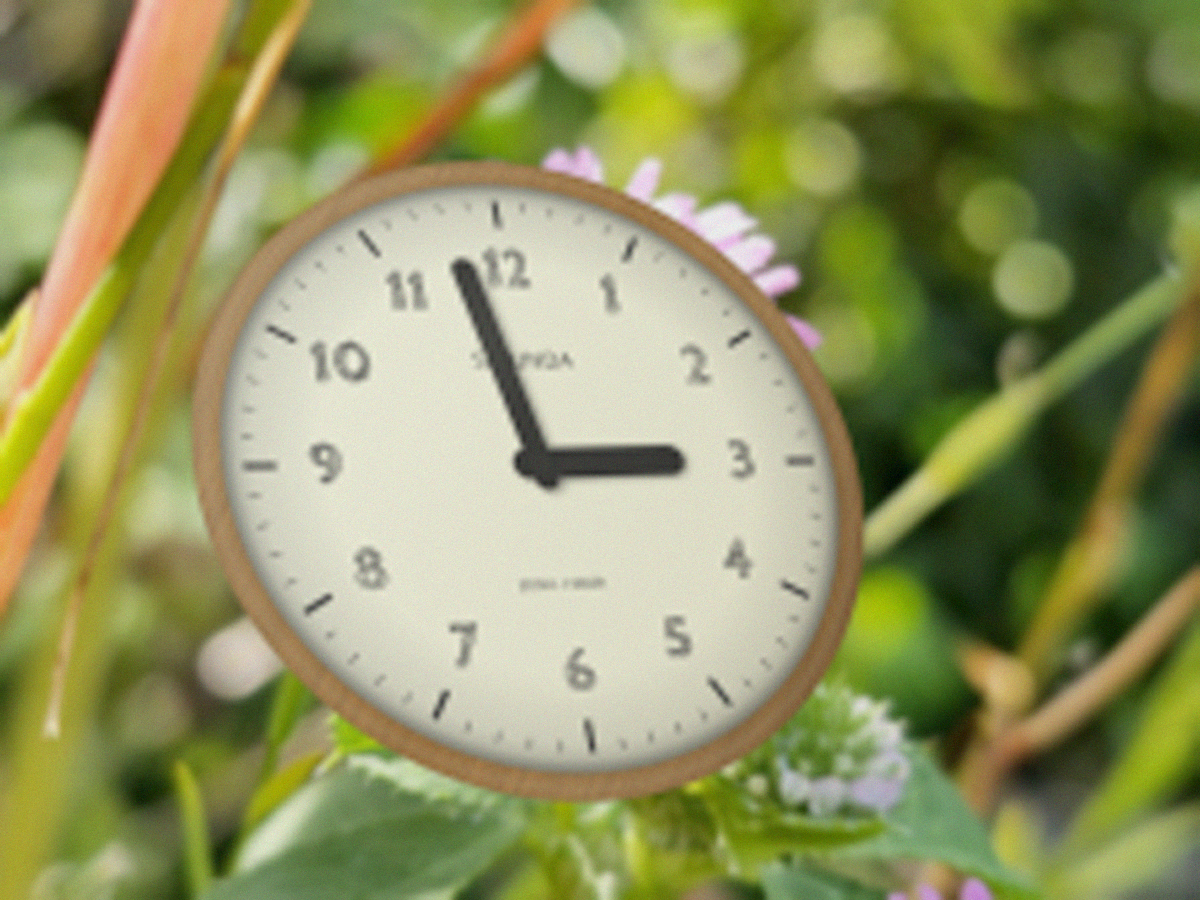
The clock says {"hour": 2, "minute": 58}
